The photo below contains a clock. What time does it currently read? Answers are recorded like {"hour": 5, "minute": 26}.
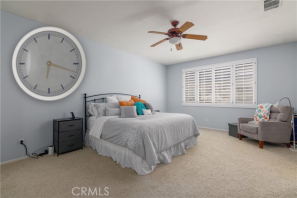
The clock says {"hour": 6, "minute": 18}
